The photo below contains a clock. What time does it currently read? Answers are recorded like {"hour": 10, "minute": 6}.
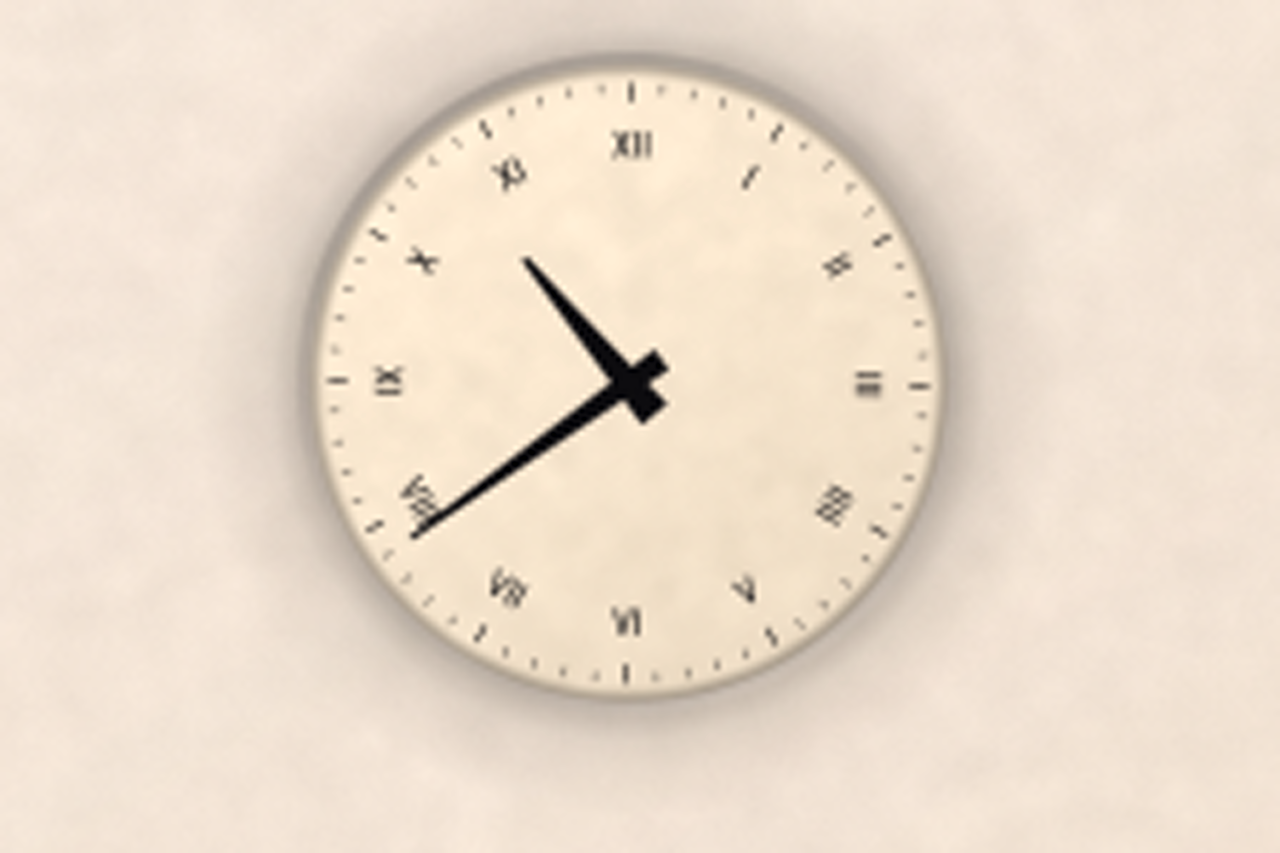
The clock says {"hour": 10, "minute": 39}
